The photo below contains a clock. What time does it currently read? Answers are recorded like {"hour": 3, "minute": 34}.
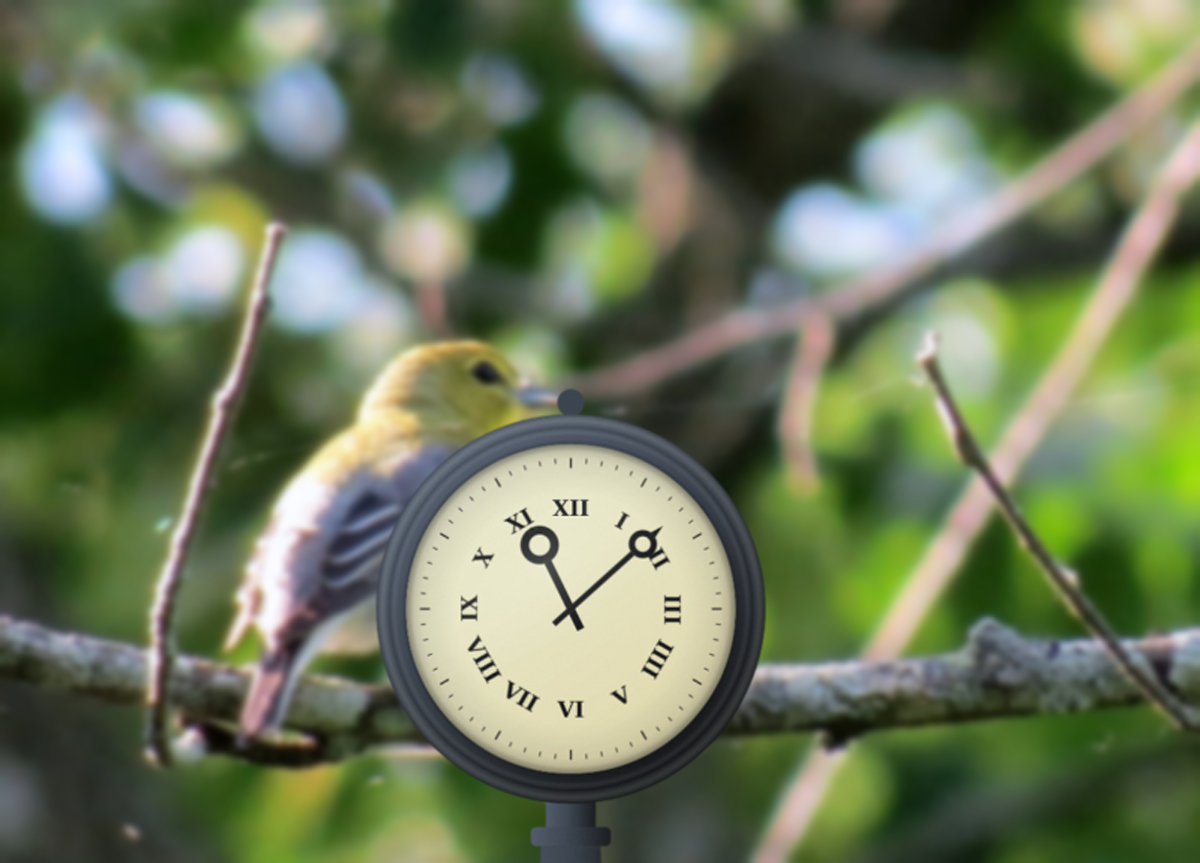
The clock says {"hour": 11, "minute": 8}
